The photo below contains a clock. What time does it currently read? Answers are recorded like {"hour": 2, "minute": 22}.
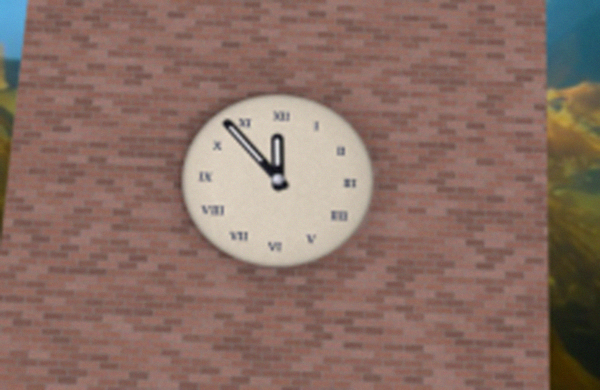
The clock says {"hour": 11, "minute": 53}
